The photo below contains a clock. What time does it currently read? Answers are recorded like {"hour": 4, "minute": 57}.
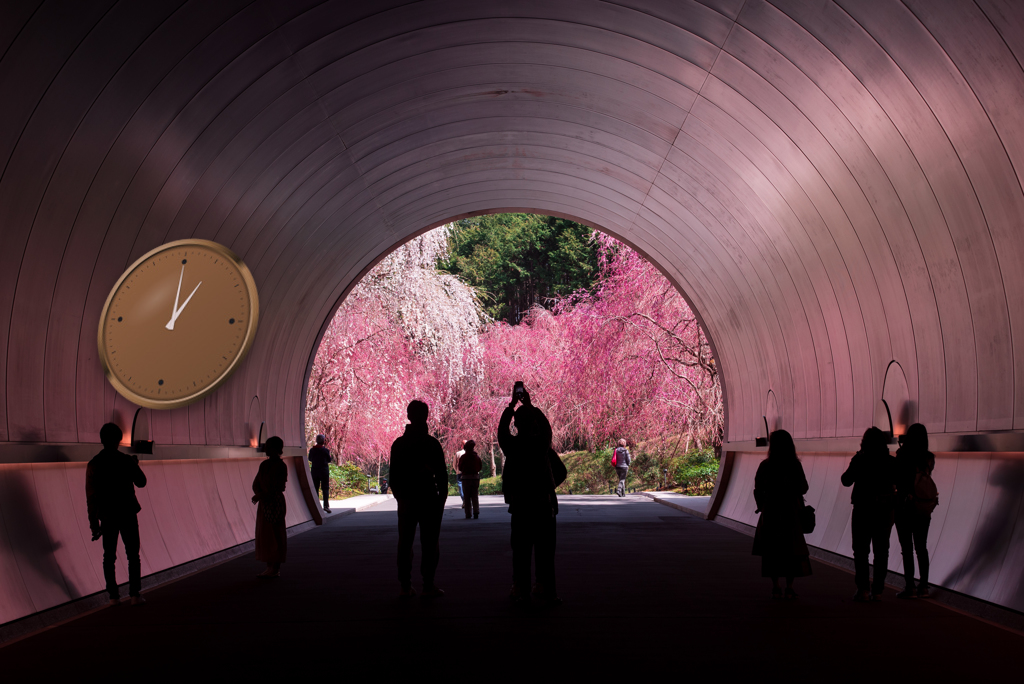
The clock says {"hour": 1, "minute": 0}
